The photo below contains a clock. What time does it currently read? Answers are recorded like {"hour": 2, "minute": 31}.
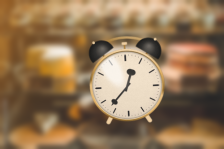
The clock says {"hour": 12, "minute": 37}
